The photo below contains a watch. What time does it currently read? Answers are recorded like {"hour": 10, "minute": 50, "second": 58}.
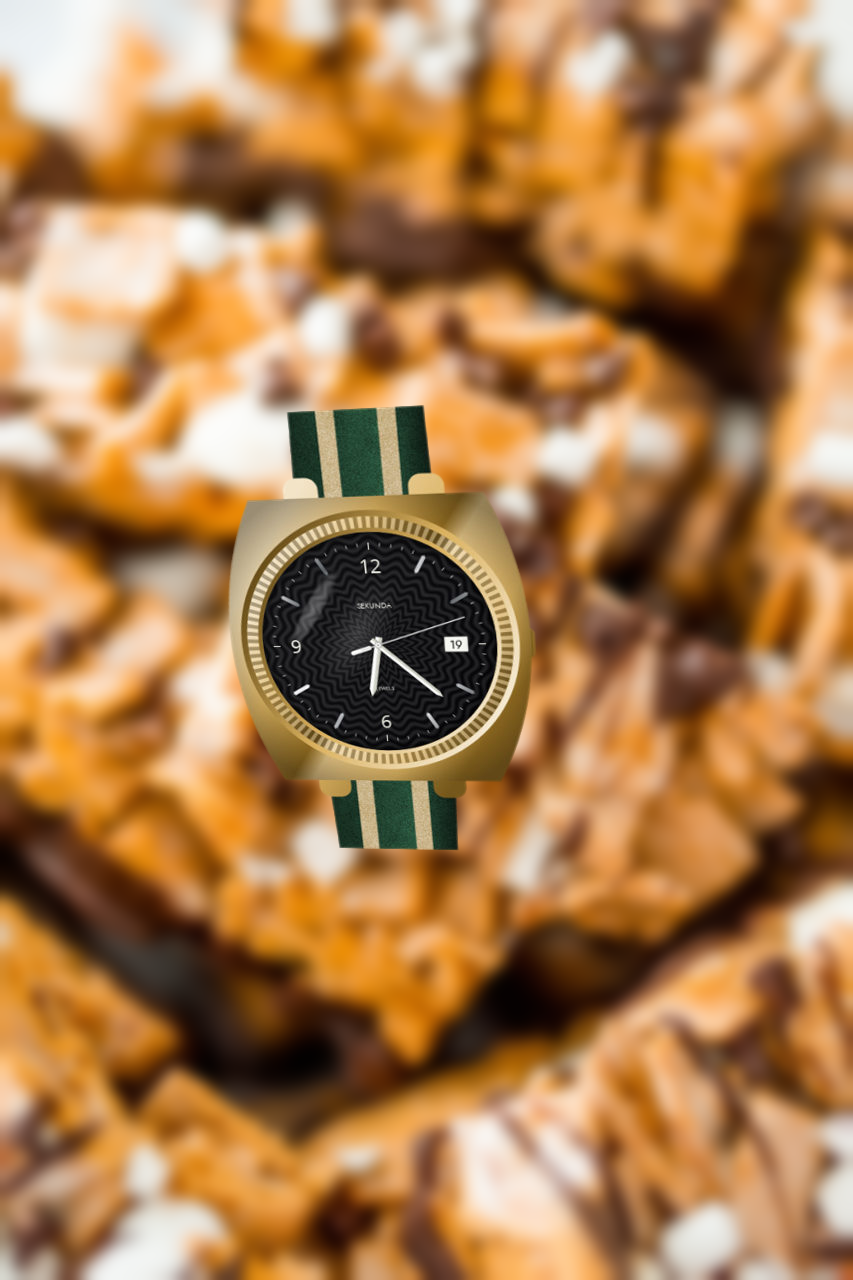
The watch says {"hour": 6, "minute": 22, "second": 12}
